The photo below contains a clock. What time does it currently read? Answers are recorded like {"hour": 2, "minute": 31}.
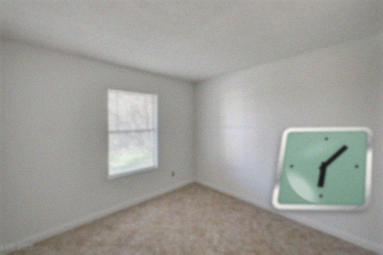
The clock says {"hour": 6, "minute": 7}
